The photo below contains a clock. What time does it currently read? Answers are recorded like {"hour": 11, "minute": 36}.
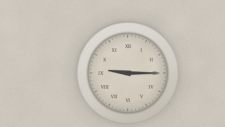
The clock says {"hour": 9, "minute": 15}
